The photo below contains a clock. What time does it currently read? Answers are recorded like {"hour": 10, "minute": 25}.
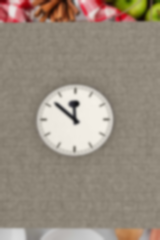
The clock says {"hour": 11, "minute": 52}
